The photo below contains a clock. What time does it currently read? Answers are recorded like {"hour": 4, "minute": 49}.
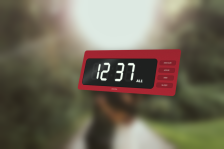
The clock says {"hour": 12, "minute": 37}
